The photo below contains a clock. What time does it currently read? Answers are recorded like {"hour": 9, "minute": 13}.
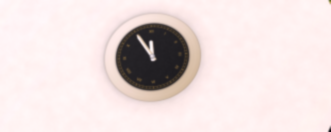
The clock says {"hour": 11, "minute": 55}
